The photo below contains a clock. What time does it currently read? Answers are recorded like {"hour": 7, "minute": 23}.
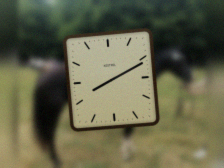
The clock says {"hour": 8, "minute": 11}
